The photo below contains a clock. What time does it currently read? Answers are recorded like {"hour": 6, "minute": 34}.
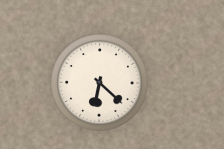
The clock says {"hour": 6, "minute": 22}
